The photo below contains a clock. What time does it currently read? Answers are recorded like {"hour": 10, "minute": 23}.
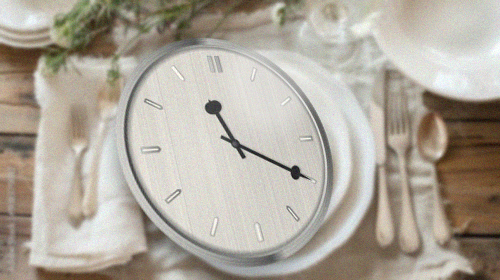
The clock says {"hour": 11, "minute": 20}
